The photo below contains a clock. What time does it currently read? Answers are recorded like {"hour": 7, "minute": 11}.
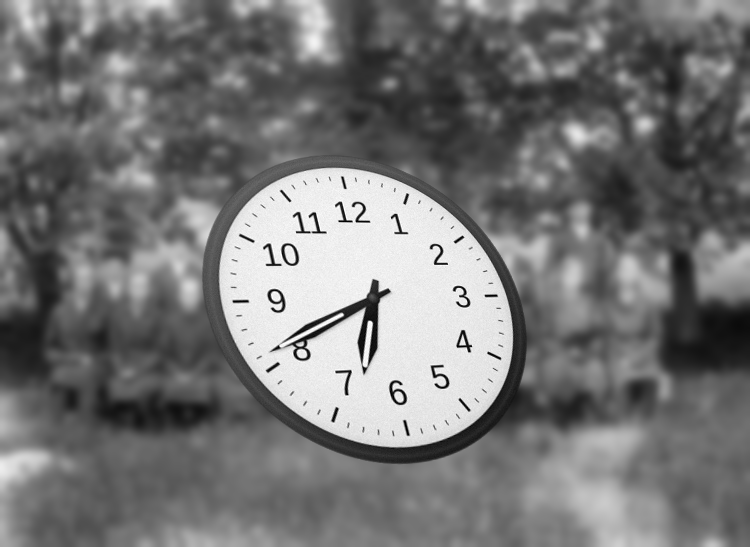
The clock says {"hour": 6, "minute": 41}
